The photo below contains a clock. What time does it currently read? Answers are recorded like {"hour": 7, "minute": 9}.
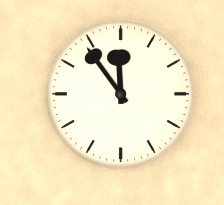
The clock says {"hour": 11, "minute": 54}
